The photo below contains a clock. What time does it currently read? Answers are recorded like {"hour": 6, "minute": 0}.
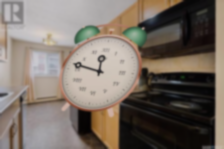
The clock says {"hour": 11, "minute": 47}
